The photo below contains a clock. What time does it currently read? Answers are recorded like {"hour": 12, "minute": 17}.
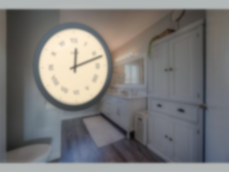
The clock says {"hour": 12, "minute": 12}
